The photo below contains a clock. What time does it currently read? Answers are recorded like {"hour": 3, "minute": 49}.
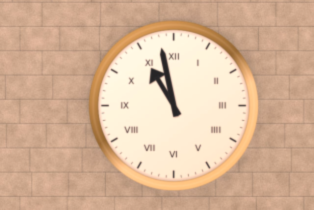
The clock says {"hour": 10, "minute": 58}
